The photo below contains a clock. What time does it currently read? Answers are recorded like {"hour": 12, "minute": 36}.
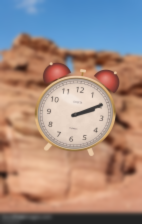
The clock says {"hour": 2, "minute": 10}
